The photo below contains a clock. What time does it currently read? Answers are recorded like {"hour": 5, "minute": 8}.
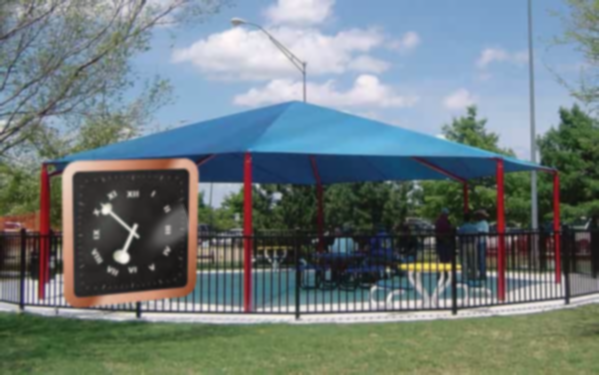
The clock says {"hour": 6, "minute": 52}
